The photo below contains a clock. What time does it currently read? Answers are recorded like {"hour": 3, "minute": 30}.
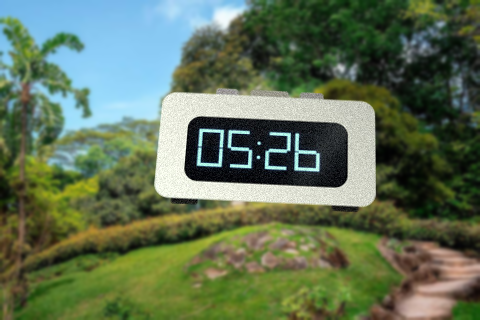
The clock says {"hour": 5, "minute": 26}
